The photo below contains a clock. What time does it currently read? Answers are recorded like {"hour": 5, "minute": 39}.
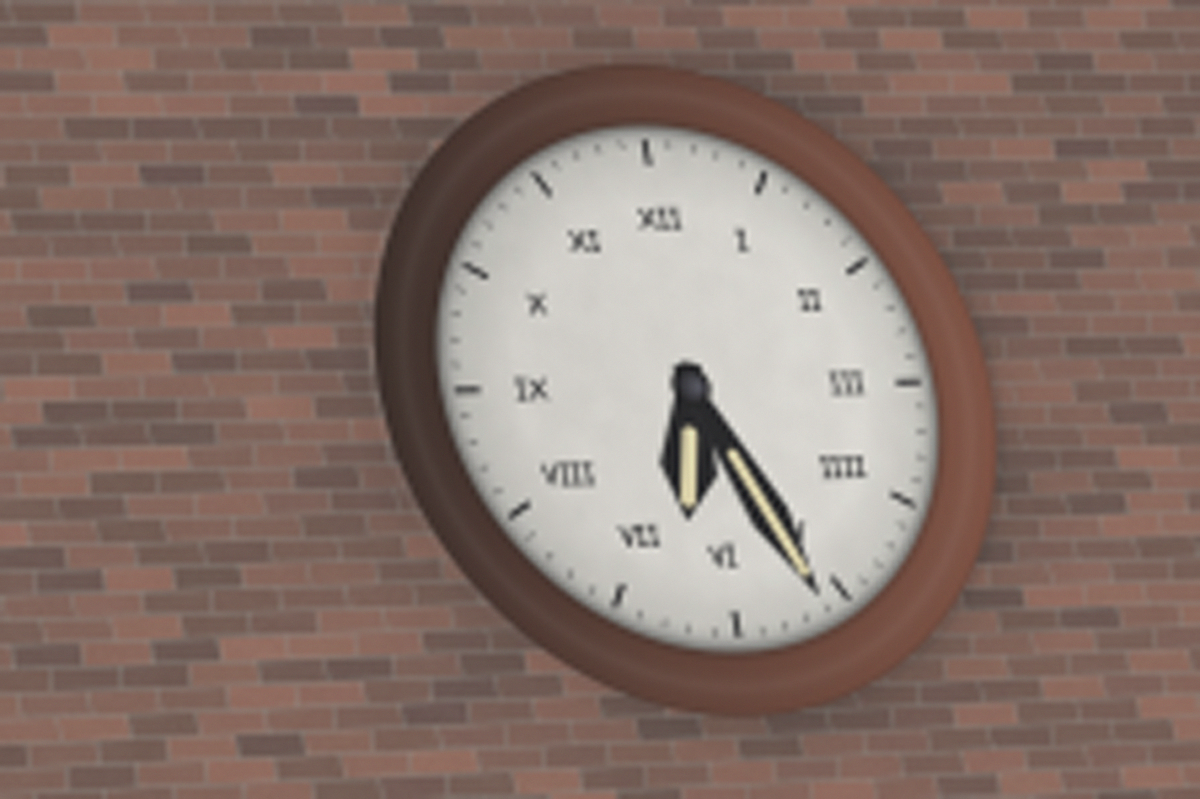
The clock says {"hour": 6, "minute": 26}
